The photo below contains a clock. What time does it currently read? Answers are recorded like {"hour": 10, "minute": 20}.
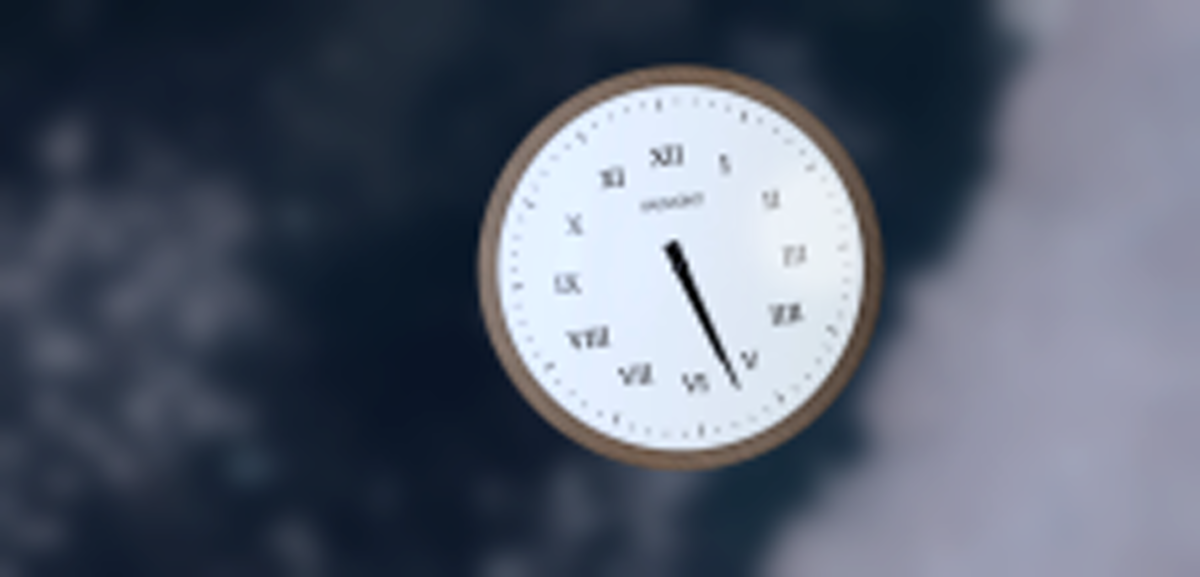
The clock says {"hour": 5, "minute": 27}
